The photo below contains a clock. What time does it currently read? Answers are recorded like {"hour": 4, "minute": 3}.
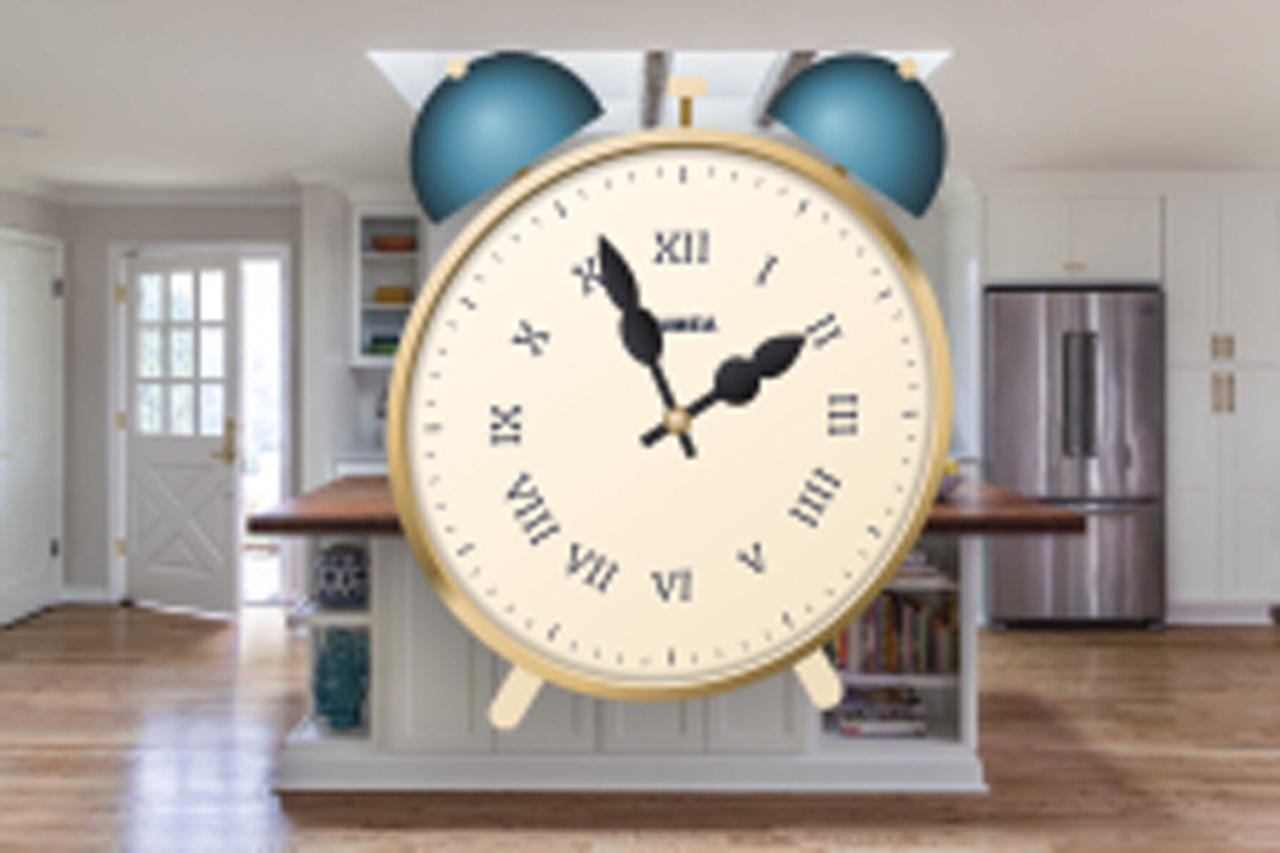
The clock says {"hour": 1, "minute": 56}
